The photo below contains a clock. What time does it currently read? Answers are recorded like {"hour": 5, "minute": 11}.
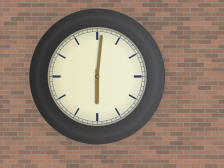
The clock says {"hour": 6, "minute": 1}
